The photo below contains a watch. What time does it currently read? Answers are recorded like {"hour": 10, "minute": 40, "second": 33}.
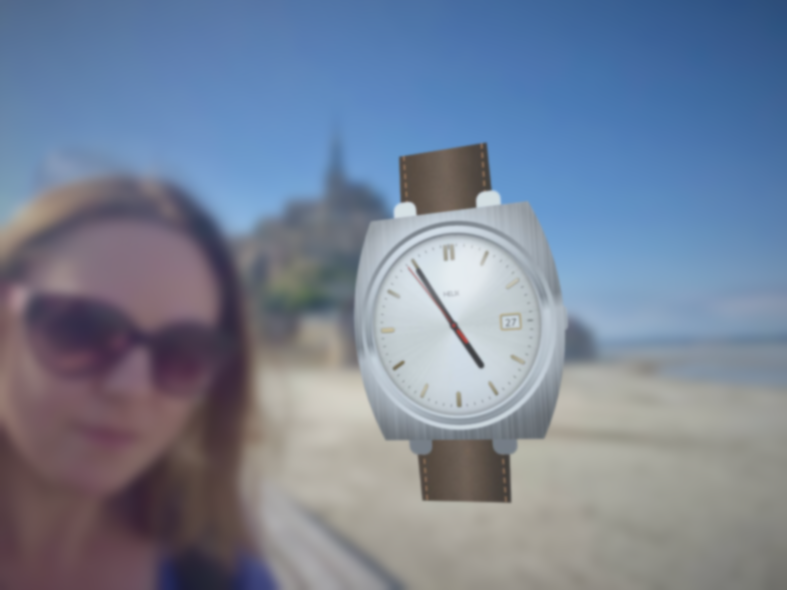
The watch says {"hour": 4, "minute": 54, "second": 54}
